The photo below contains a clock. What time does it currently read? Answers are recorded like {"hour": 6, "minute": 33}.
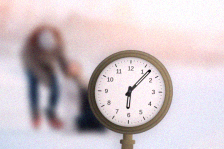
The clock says {"hour": 6, "minute": 7}
